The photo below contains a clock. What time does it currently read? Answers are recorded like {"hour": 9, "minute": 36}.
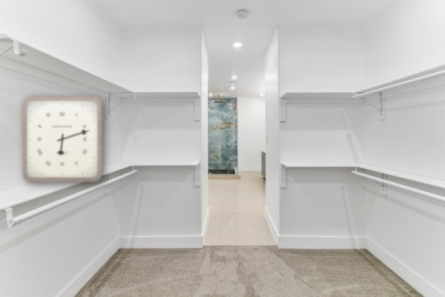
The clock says {"hour": 6, "minute": 12}
